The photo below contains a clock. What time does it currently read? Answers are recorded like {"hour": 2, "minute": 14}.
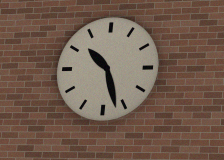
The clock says {"hour": 10, "minute": 27}
